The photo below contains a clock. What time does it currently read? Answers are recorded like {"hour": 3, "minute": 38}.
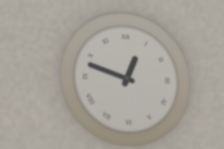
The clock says {"hour": 12, "minute": 48}
